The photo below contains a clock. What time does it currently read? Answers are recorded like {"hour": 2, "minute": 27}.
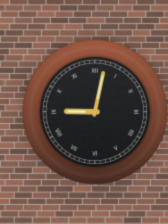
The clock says {"hour": 9, "minute": 2}
